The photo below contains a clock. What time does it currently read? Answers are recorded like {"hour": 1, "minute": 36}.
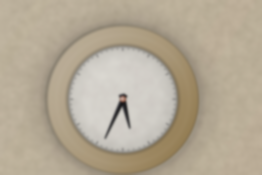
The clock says {"hour": 5, "minute": 34}
